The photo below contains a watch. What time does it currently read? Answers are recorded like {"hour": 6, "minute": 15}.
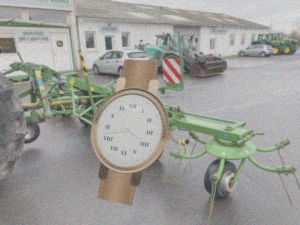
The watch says {"hour": 3, "minute": 43}
